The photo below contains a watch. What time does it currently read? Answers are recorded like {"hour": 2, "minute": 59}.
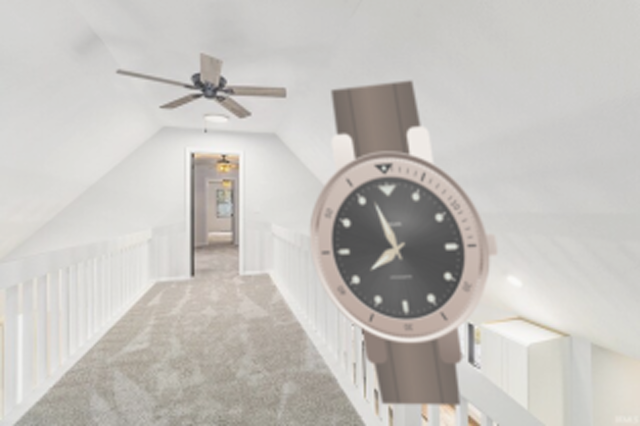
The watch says {"hour": 7, "minute": 57}
